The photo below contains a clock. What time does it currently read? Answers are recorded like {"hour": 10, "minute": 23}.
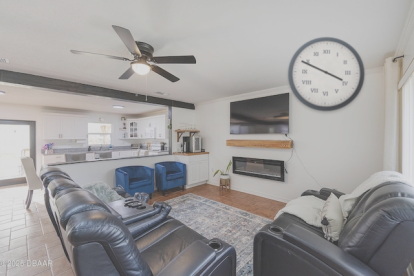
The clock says {"hour": 3, "minute": 49}
